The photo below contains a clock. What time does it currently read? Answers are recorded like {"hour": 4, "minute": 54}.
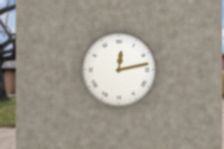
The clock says {"hour": 12, "minute": 13}
